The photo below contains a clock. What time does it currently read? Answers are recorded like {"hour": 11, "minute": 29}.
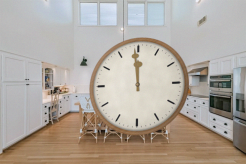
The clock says {"hour": 11, "minute": 59}
